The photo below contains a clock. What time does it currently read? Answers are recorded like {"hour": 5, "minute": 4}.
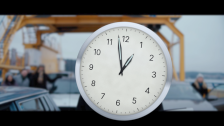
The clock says {"hour": 12, "minute": 58}
